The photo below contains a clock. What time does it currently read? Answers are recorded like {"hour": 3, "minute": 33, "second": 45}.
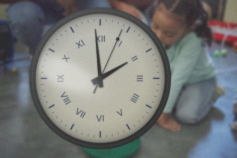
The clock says {"hour": 1, "minute": 59, "second": 4}
